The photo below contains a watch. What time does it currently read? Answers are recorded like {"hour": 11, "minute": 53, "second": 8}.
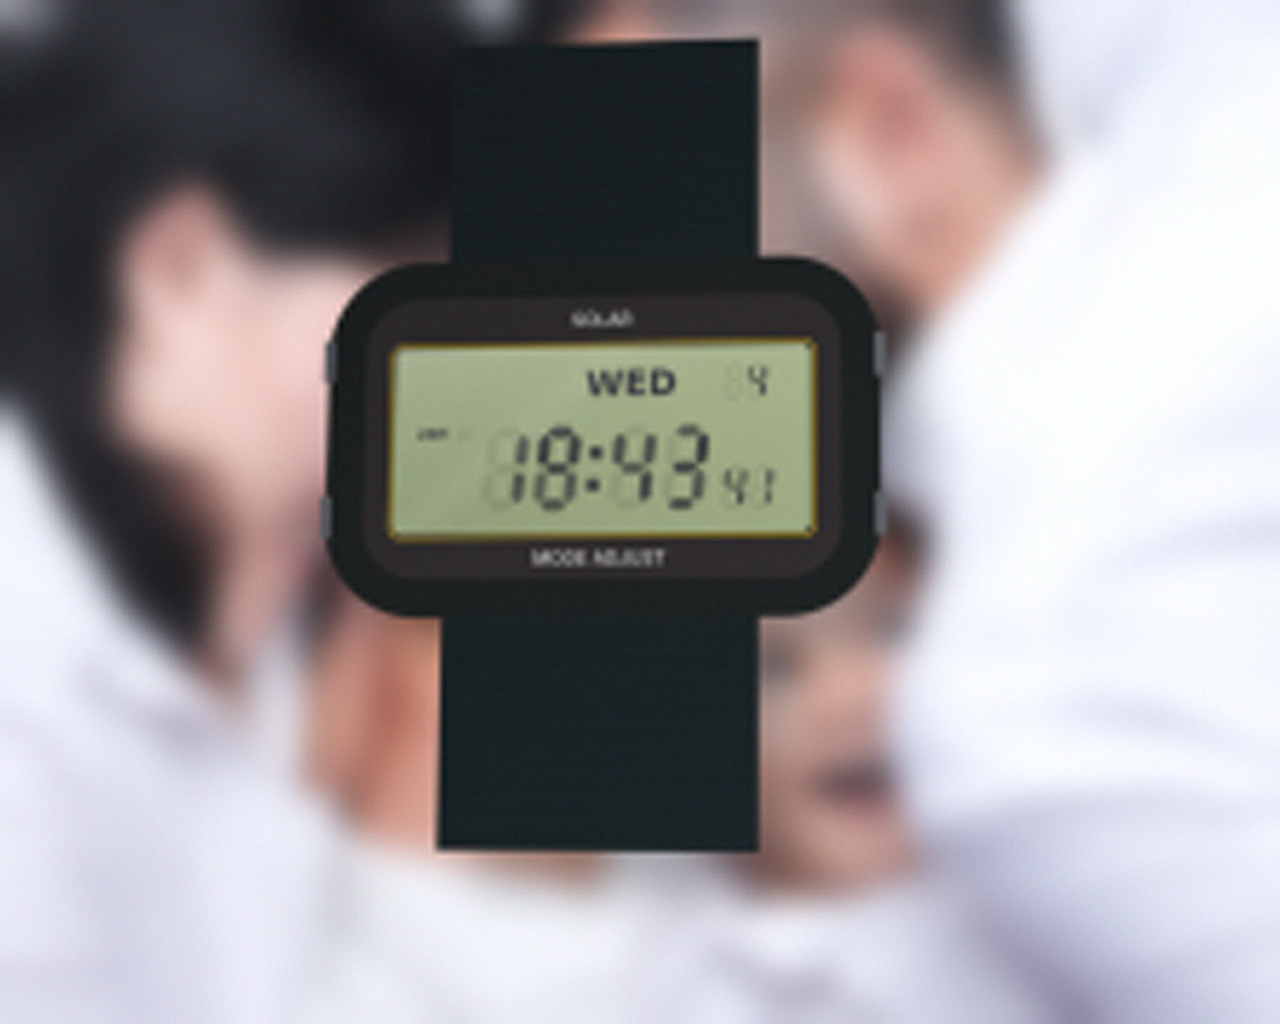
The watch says {"hour": 18, "minute": 43, "second": 41}
